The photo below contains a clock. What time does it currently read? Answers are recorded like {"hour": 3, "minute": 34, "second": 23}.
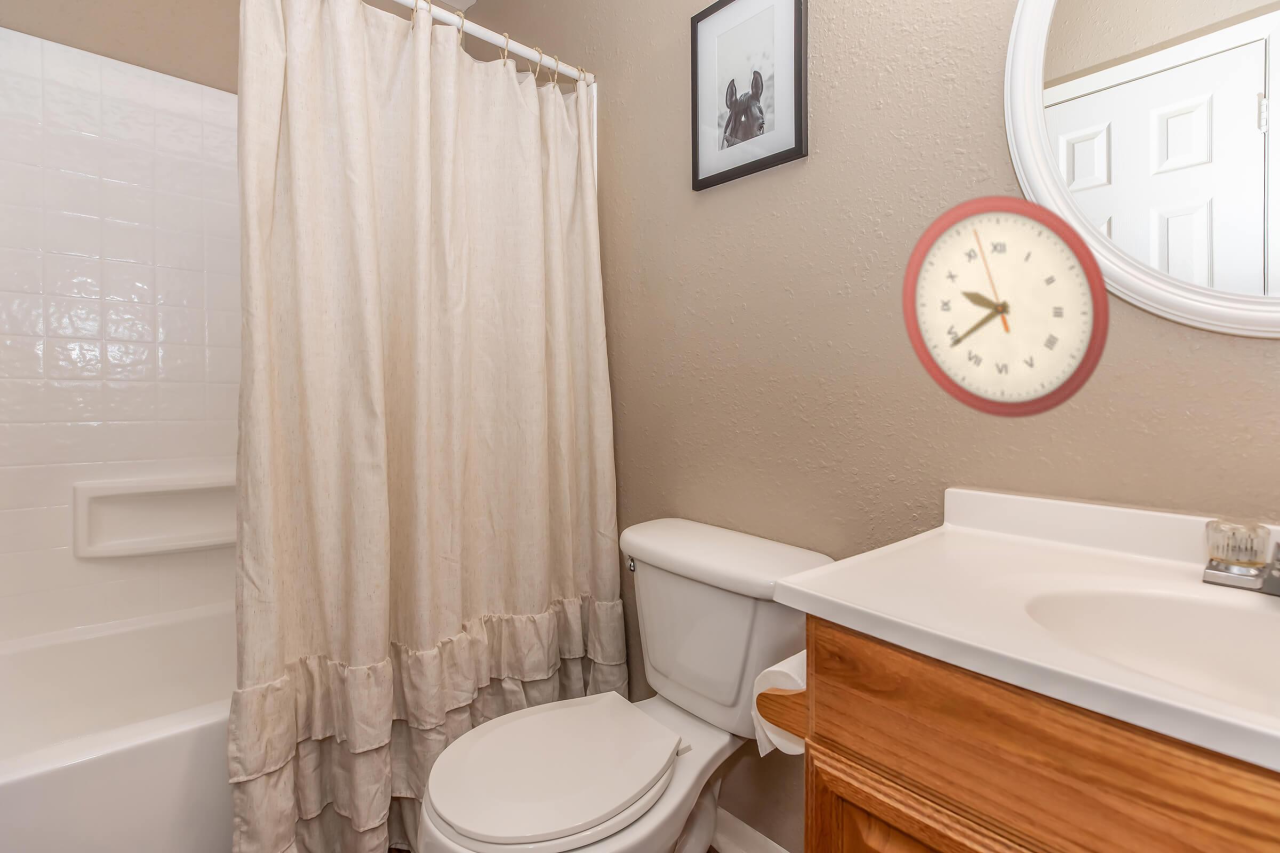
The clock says {"hour": 9, "minute": 38, "second": 57}
